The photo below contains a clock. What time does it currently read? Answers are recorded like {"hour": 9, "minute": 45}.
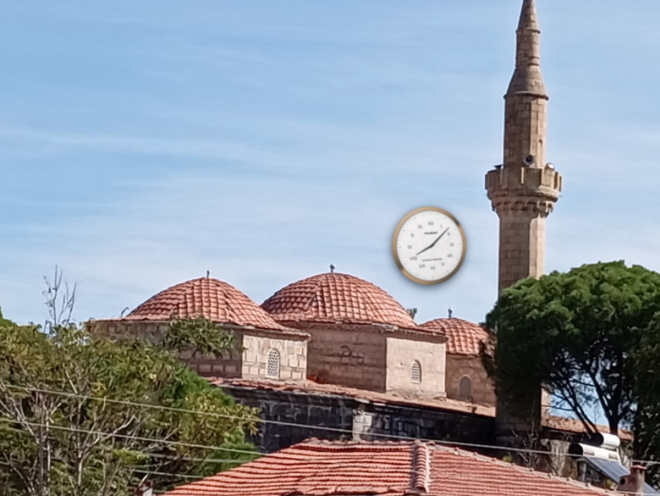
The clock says {"hour": 8, "minute": 8}
